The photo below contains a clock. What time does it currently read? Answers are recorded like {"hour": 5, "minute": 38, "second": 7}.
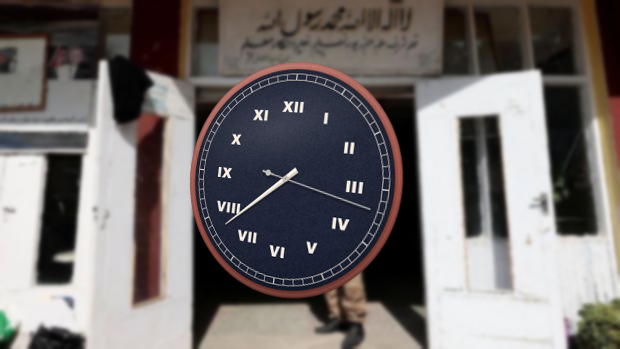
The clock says {"hour": 7, "minute": 38, "second": 17}
